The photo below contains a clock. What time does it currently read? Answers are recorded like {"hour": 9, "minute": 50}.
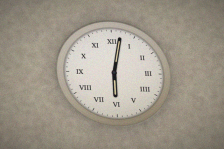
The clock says {"hour": 6, "minute": 2}
